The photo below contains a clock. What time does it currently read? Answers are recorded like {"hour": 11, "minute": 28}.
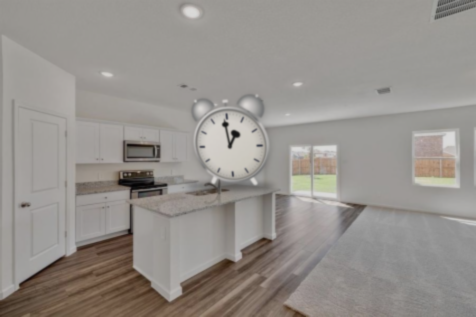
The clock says {"hour": 12, "minute": 59}
